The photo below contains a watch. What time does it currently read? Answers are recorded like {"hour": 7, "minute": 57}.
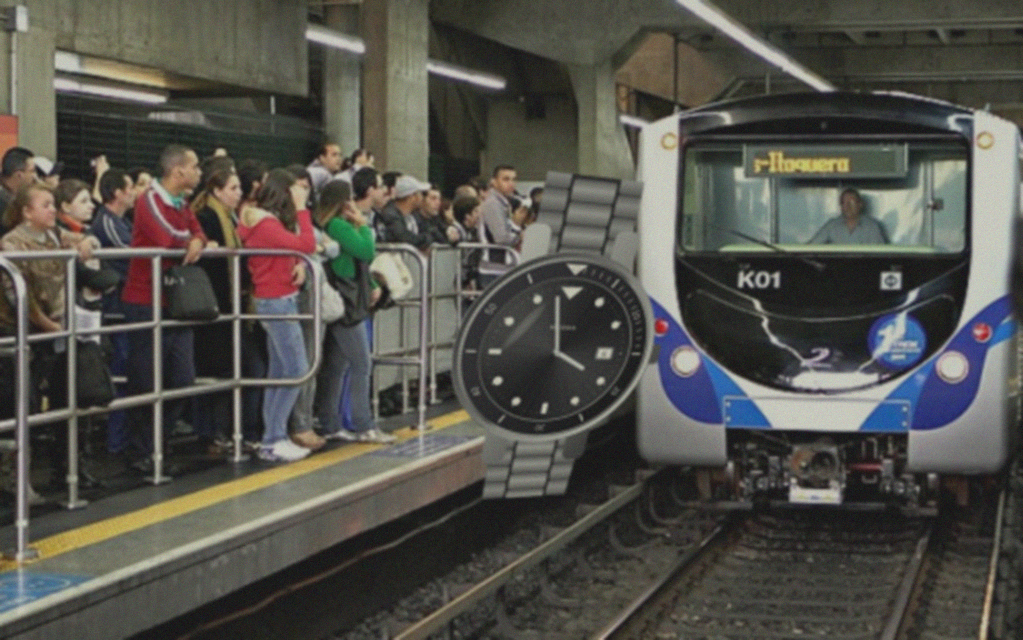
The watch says {"hour": 3, "minute": 58}
